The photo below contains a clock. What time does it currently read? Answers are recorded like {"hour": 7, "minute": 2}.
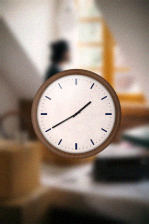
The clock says {"hour": 1, "minute": 40}
